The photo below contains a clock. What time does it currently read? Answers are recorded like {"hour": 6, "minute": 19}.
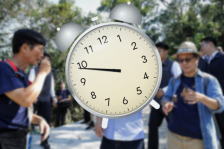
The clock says {"hour": 9, "minute": 49}
